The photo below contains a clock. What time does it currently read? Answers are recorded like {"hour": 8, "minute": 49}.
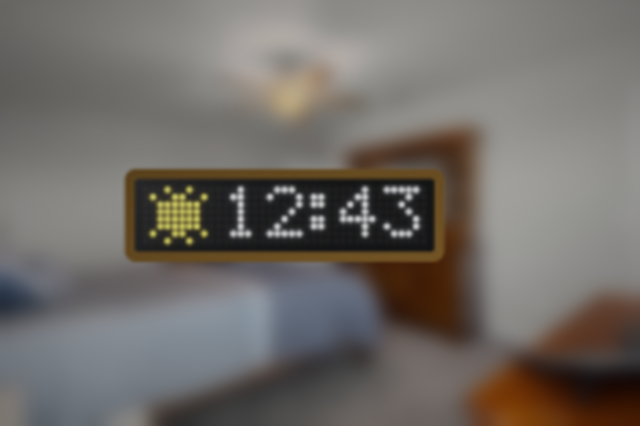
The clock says {"hour": 12, "minute": 43}
